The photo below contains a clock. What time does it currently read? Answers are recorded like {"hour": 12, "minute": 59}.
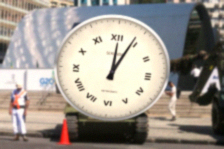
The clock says {"hour": 12, "minute": 4}
